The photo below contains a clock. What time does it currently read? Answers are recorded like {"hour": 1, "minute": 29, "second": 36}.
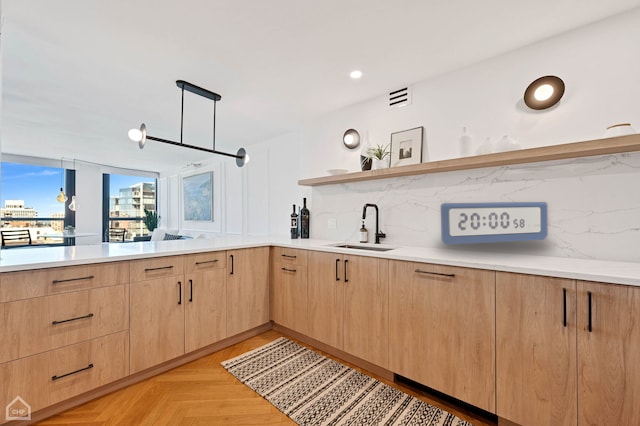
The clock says {"hour": 20, "minute": 0, "second": 58}
